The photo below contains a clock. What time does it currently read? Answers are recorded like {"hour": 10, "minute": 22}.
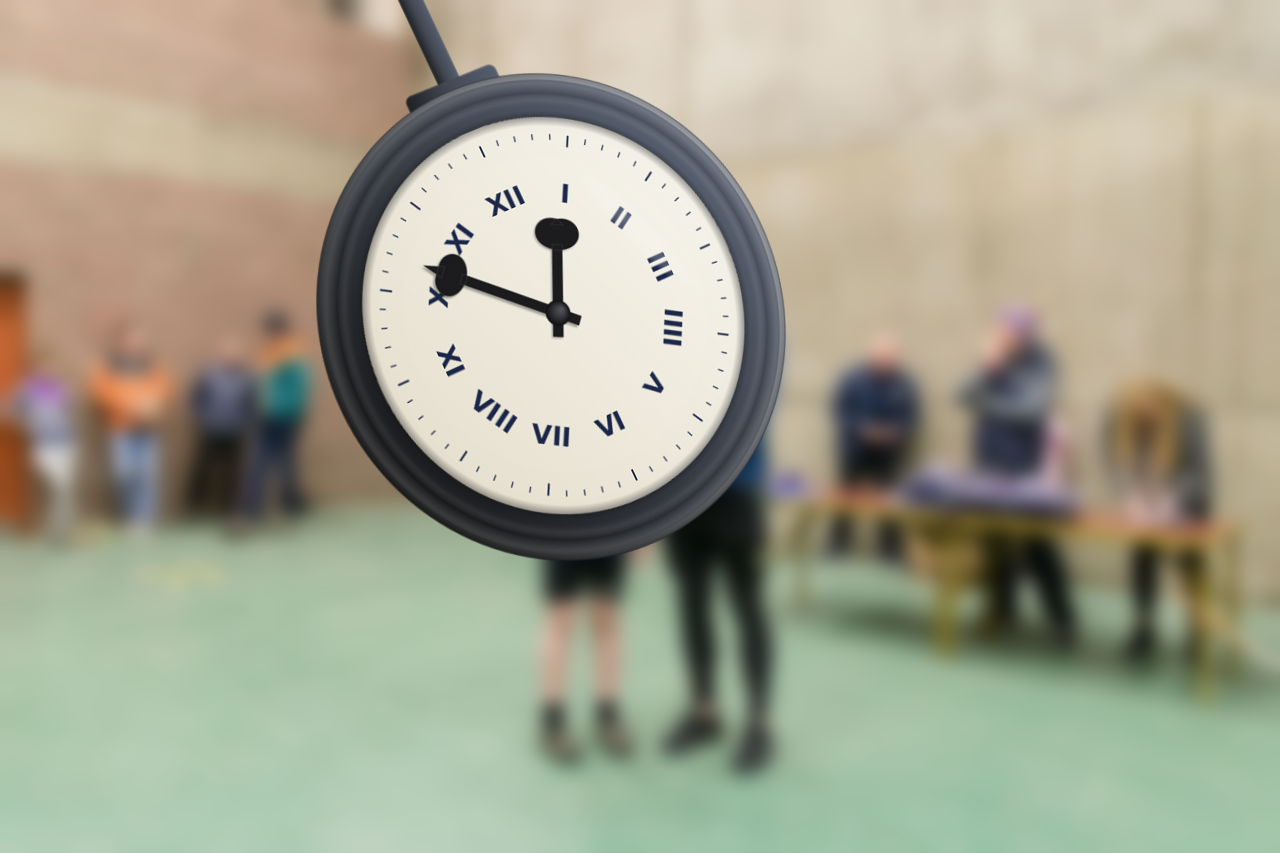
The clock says {"hour": 12, "minute": 52}
